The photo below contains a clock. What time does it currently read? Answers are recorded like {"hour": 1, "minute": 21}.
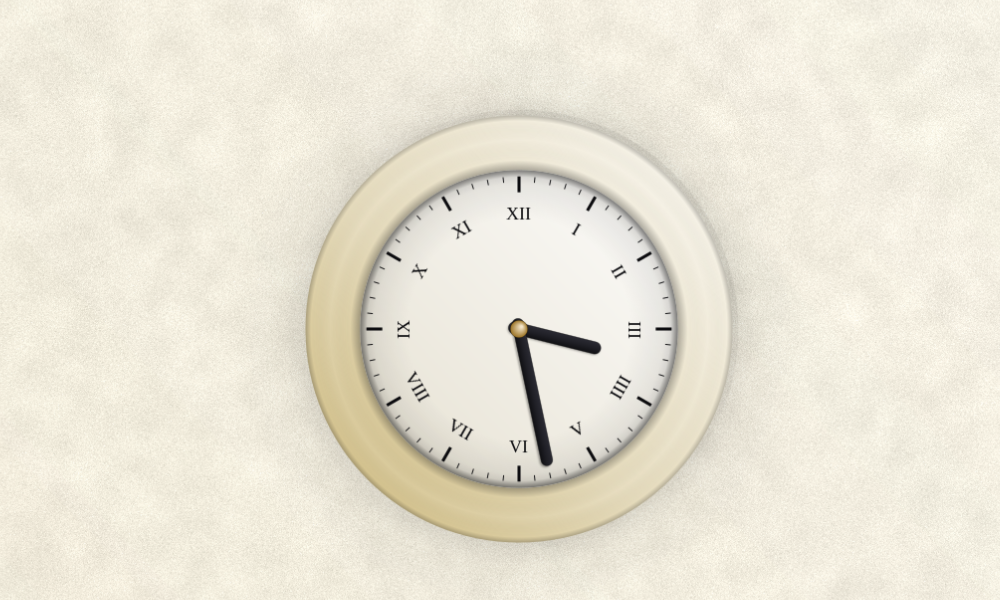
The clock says {"hour": 3, "minute": 28}
